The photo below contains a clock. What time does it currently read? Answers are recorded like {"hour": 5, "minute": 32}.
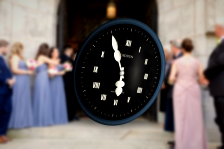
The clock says {"hour": 5, "minute": 55}
